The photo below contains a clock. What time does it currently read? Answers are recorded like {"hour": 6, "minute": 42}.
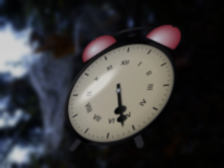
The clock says {"hour": 5, "minute": 27}
